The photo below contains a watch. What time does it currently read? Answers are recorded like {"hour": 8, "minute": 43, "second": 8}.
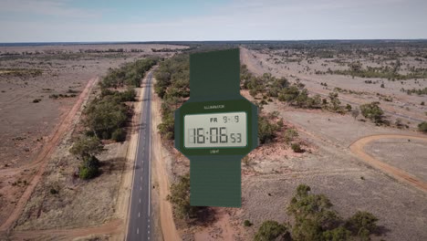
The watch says {"hour": 16, "minute": 6, "second": 53}
